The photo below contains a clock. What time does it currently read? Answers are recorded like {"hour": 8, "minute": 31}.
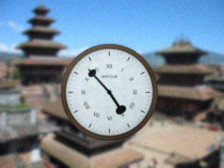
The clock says {"hour": 4, "minute": 53}
